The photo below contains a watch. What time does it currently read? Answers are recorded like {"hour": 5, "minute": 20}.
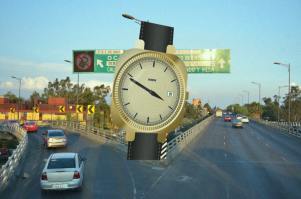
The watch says {"hour": 3, "minute": 49}
